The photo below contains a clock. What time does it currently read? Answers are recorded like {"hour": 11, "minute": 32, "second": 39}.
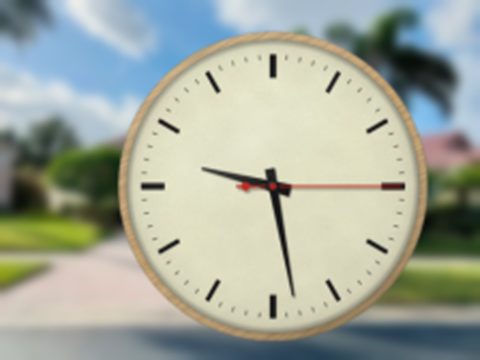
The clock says {"hour": 9, "minute": 28, "second": 15}
